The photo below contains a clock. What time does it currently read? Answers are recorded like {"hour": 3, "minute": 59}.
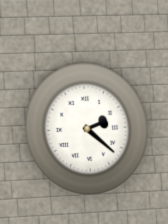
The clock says {"hour": 2, "minute": 22}
